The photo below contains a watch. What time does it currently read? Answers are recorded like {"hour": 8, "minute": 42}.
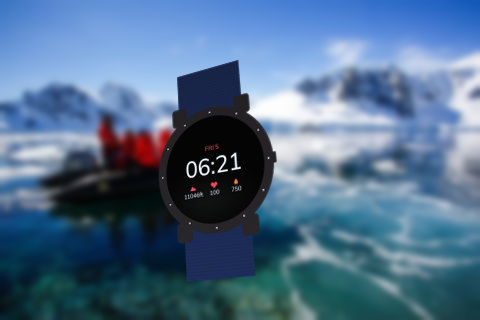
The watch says {"hour": 6, "minute": 21}
